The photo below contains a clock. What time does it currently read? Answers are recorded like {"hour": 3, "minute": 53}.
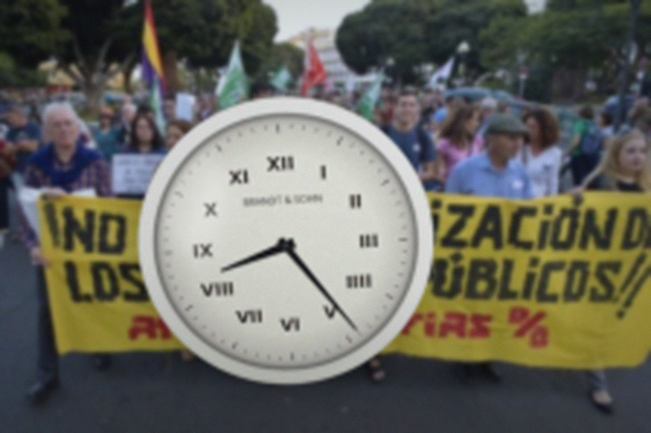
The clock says {"hour": 8, "minute": 24}
